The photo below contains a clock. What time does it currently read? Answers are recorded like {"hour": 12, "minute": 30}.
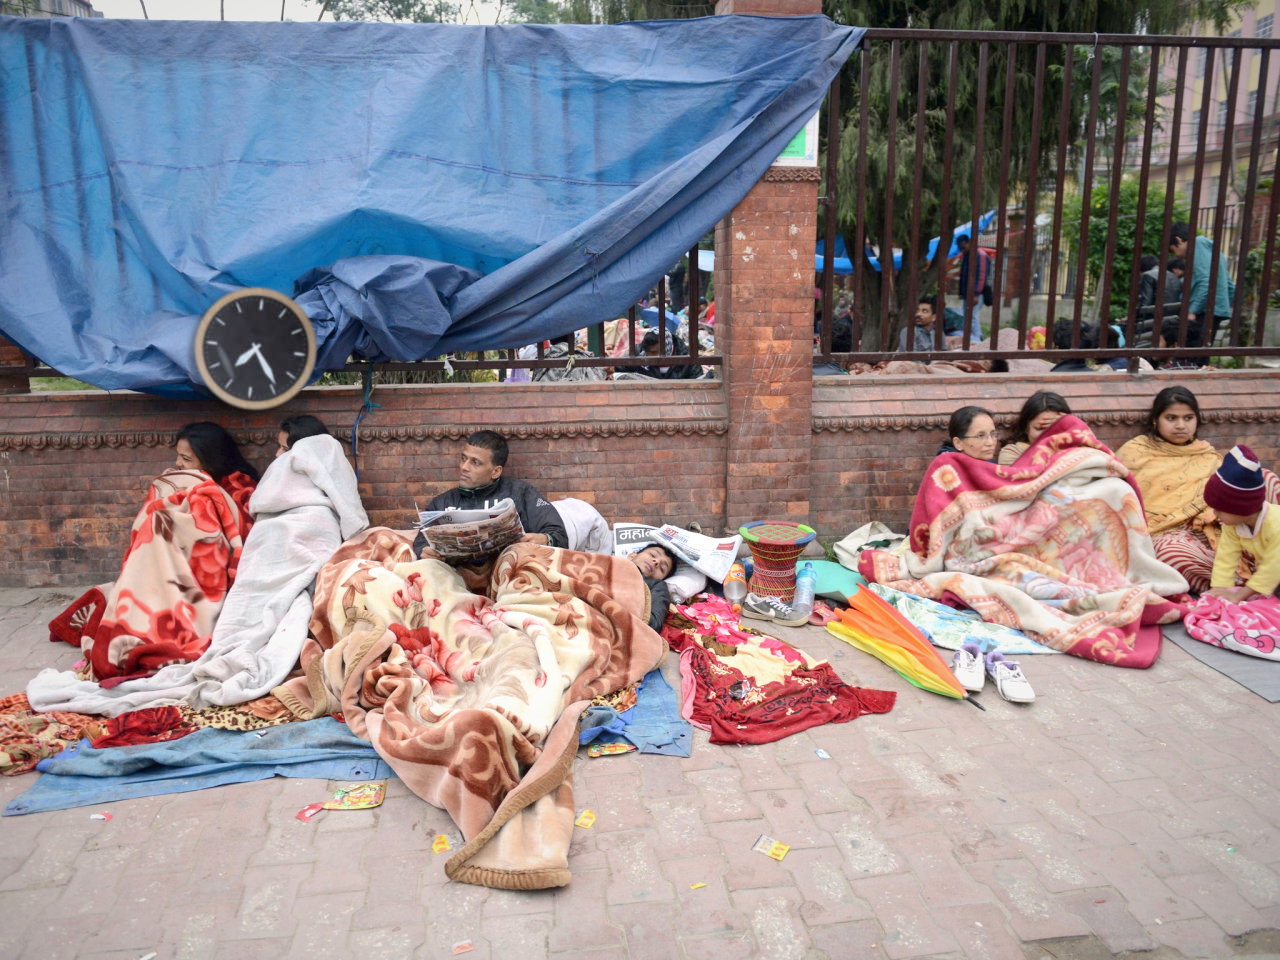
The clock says {"hour": 7, "minute": 24}
